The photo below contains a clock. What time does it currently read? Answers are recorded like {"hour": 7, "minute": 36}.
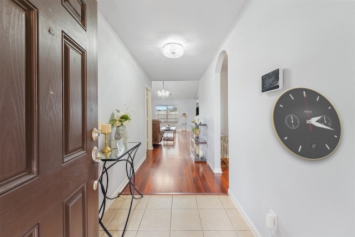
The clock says {"hour": 2, "minute": 18}
